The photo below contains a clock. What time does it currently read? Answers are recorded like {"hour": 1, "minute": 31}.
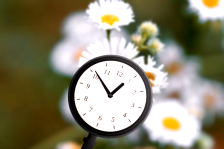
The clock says {"hour": 12, "minute": 51}
